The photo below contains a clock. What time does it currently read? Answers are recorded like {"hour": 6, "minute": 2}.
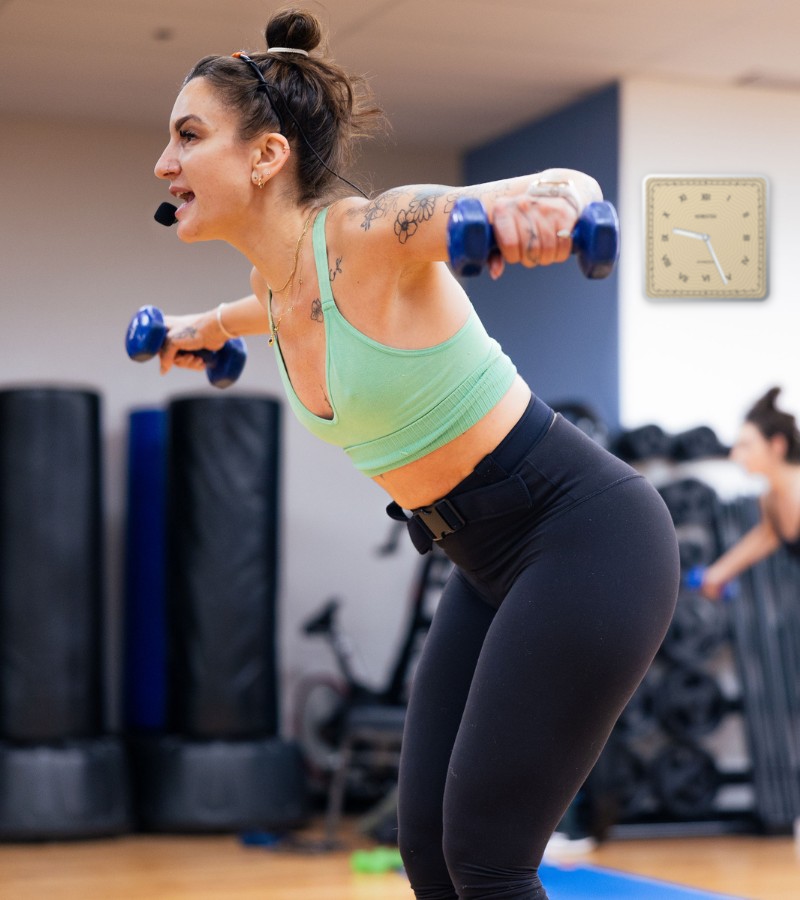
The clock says {"hour": 9, "minute": 26}
